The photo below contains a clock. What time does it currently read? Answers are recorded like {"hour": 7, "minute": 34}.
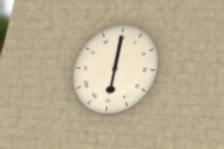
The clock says {"hour": 6, "minute": 0}
